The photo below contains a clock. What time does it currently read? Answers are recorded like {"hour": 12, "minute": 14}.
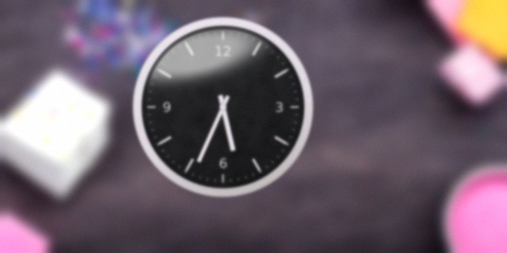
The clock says {"hour": 5, "minute": 34}
